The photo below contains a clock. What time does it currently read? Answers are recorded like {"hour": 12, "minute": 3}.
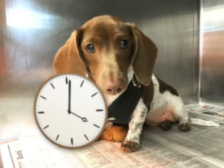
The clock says {"hour": 4, "minute": 1}
